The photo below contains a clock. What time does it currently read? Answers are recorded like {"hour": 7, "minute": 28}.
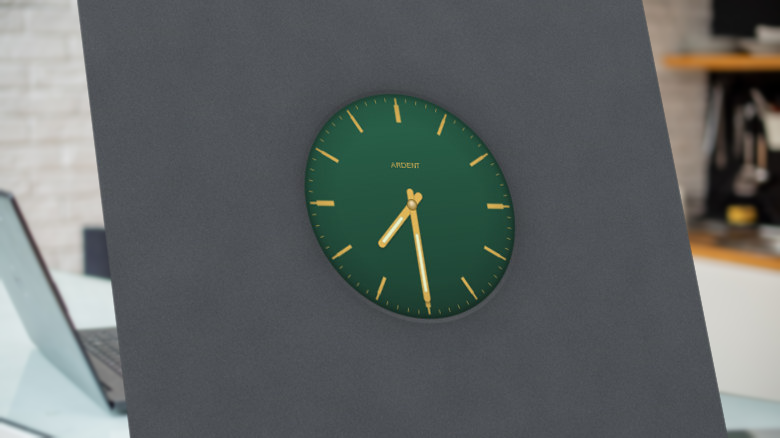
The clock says {"hour": 7, "minute": 30}
